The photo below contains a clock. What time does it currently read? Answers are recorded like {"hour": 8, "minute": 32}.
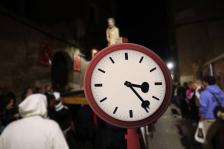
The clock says {"hour": 3, "minute": 24}
